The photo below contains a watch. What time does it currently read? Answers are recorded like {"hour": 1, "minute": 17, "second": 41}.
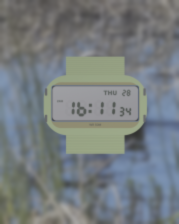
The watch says {"hour": 16, "minute": 11, "second": 34}
